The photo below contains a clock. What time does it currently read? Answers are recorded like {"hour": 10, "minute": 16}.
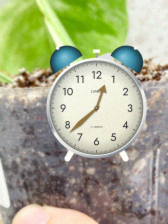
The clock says {"hour": 12, "minute": 38}
